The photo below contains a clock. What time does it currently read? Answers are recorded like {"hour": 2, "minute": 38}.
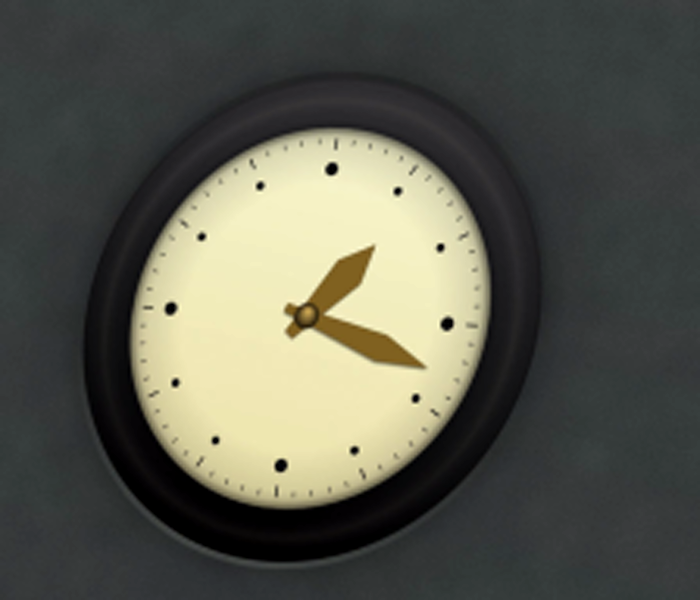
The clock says {"hour": 1, "minute": 18}
